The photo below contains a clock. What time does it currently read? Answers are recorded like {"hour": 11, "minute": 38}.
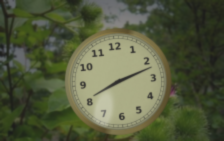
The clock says {"hour": 8, "minute": 12}
